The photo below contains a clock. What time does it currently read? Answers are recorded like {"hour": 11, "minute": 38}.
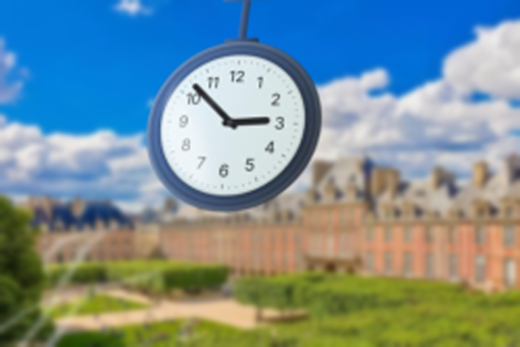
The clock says {"hour": 2, "minute": 52}
